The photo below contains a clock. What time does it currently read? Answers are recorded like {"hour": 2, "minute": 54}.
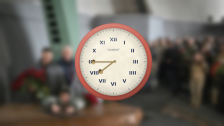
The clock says {"hour": 7, "minute": 45}
